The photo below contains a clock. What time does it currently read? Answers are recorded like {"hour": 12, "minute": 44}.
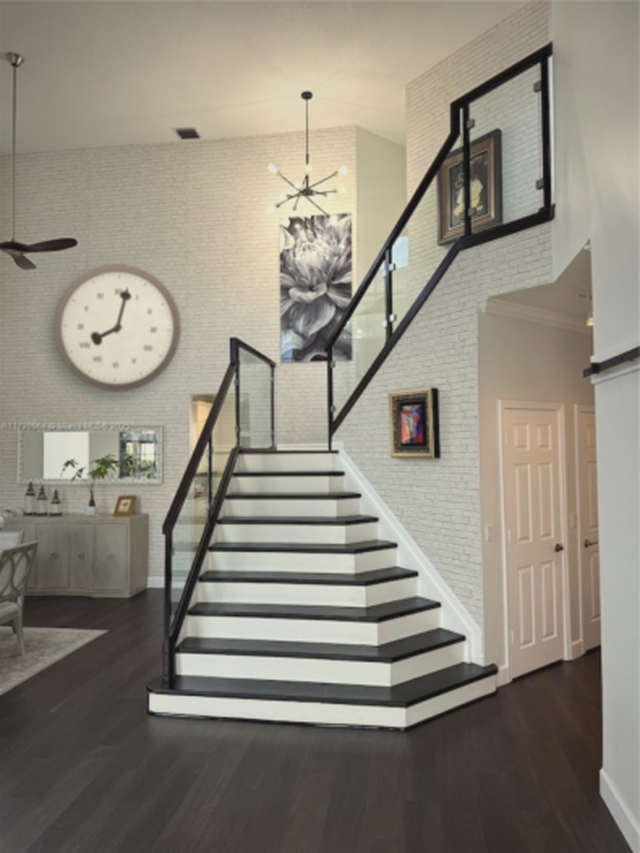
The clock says {"hour": 8, "minute": 2}
